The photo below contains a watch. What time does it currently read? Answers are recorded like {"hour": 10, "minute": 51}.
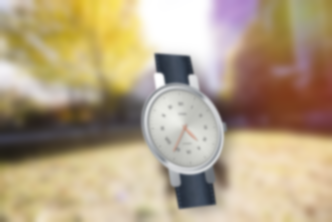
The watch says {"hour": 4, "minute": 36}
